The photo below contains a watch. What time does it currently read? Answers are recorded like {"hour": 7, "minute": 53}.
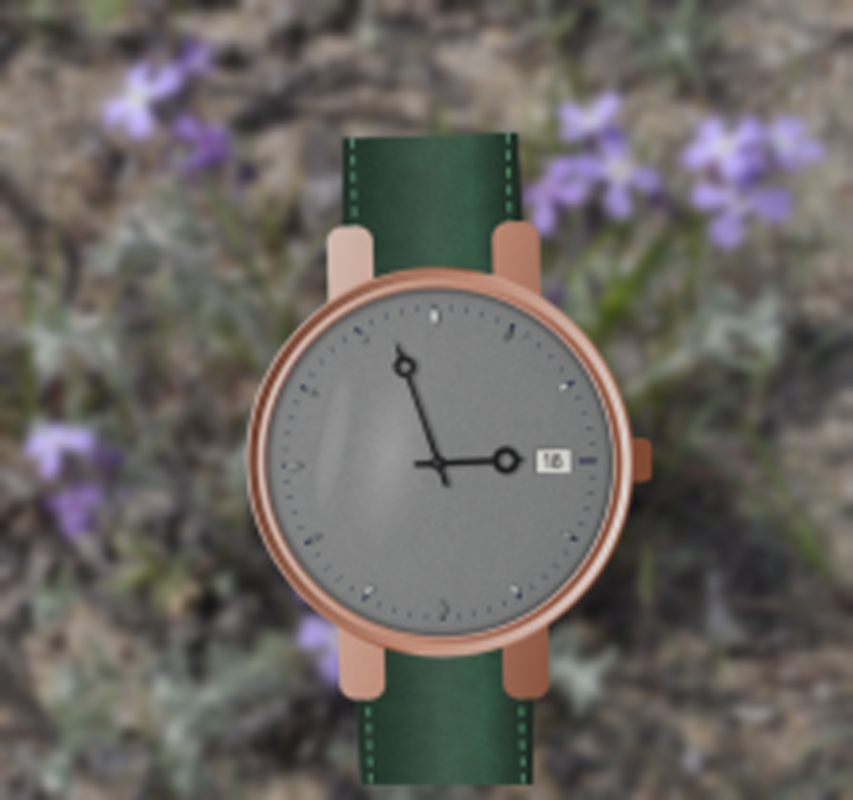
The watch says {"hour": 2, "minute": 57}
